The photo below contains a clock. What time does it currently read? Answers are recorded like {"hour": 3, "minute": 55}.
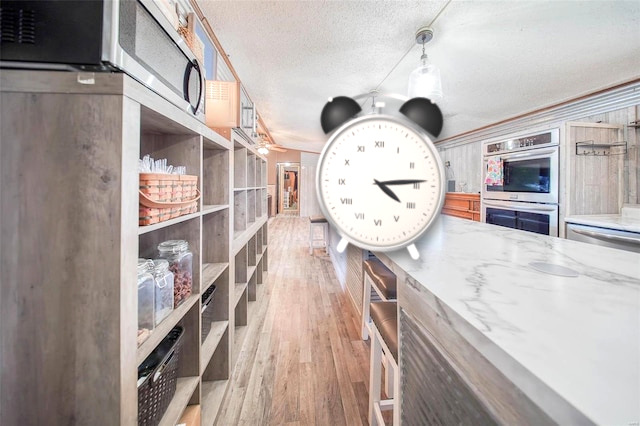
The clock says {"hour": 4, "minute": 14}
